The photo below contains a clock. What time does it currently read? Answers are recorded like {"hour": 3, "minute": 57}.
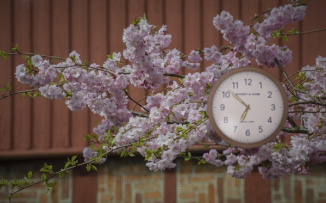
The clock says {"hour": 6, "minute": 52}
